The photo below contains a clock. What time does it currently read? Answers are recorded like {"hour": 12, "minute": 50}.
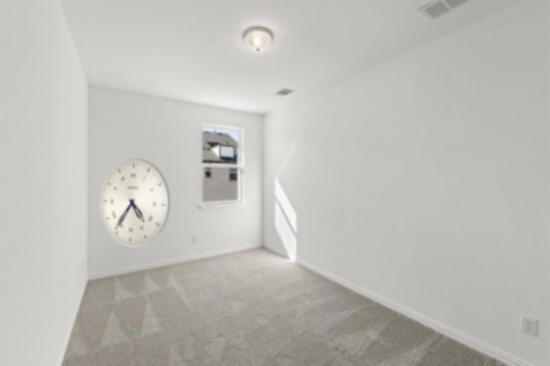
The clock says {"hour": 4, "minute": 36}
